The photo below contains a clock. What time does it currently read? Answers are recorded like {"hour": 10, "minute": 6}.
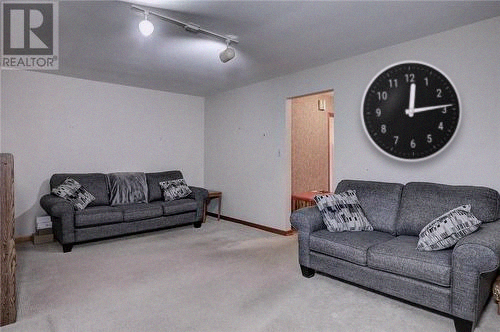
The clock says {"hour": 12, "minute": 14}
